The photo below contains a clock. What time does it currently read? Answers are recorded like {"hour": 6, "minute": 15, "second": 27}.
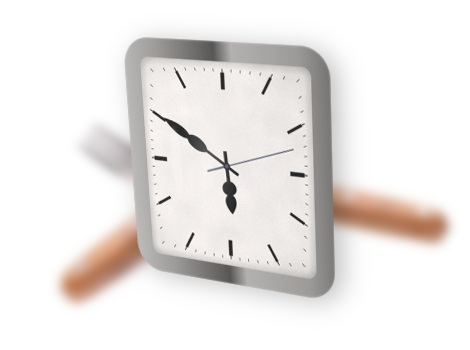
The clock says {"hour": 5, "minute": 50, "second": 12}
